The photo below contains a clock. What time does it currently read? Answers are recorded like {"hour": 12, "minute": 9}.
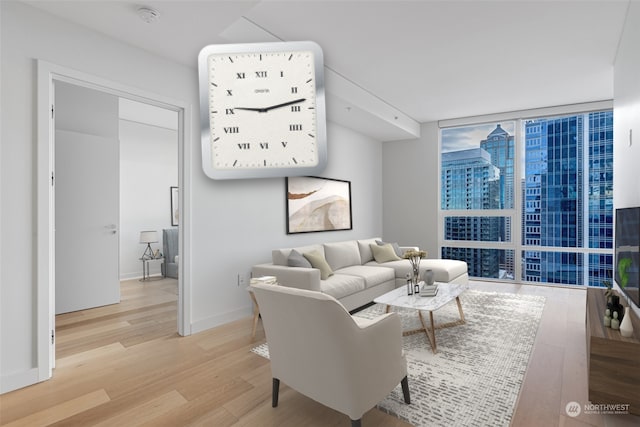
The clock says {"hour": 9, "minute": 13}
